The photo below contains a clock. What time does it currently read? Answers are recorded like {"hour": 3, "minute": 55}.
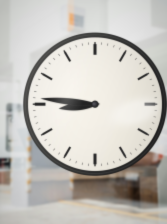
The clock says {"hour": 8, "minute": 46}
